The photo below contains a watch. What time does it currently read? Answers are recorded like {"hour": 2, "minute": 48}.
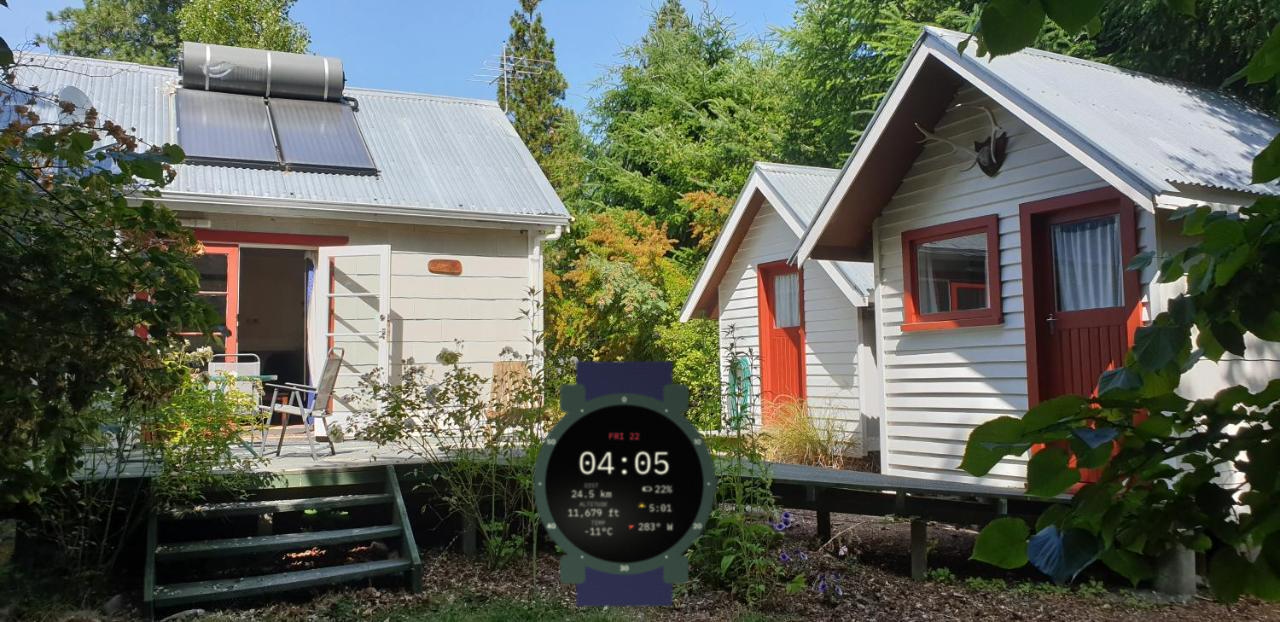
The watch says {"hour": 4, "minute": 5}
